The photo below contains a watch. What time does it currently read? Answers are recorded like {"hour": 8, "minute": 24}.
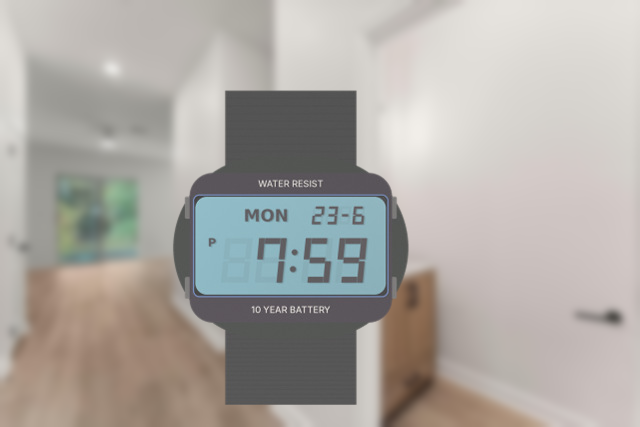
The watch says {"hour": 7, "minute": 59}
